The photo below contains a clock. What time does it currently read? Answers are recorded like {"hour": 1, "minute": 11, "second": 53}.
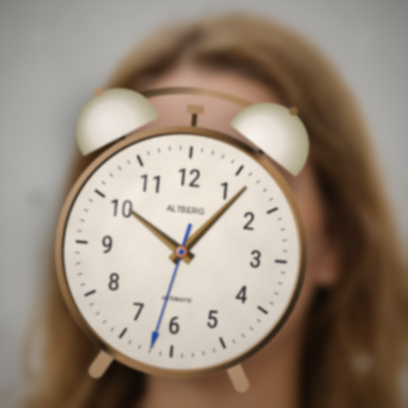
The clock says {"hour": 10, "minute": 6, "second": 32}
